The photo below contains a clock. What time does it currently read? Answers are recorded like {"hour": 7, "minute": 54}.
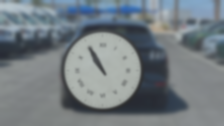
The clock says {"hour": 10, "minute": 55}
